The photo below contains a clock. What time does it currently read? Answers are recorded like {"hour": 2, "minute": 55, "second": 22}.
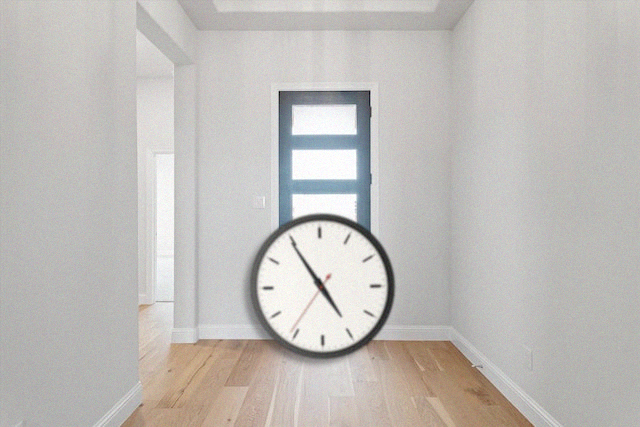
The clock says {"hour": 4, "minute": 54, "second": 36}
